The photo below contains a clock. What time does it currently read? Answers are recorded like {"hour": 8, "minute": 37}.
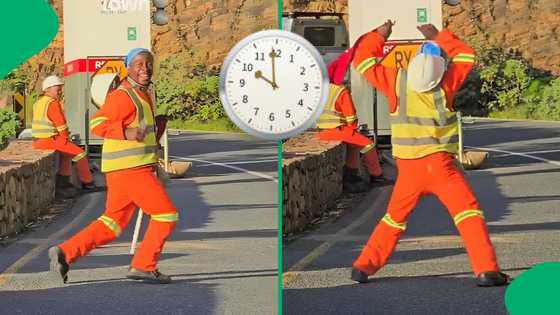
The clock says {"hour": 9, "minute": 59}
